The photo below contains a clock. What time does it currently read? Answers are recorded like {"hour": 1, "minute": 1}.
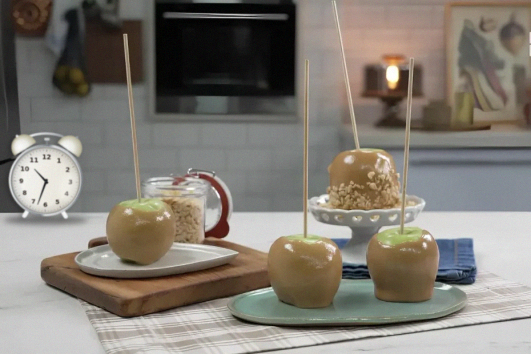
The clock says {"hour": 10, "minute": 33}
